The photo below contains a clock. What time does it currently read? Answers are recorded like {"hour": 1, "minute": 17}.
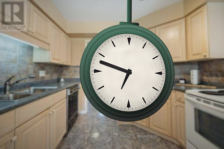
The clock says {"hour": 6, "minute": 48}
